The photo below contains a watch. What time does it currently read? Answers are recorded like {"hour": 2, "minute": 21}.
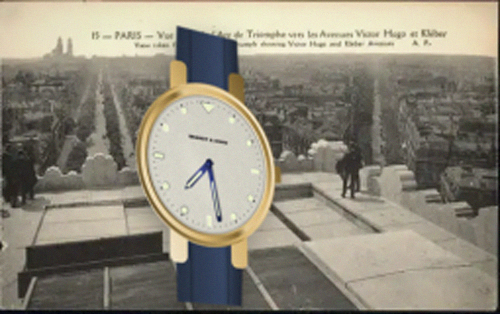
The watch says {"hour": 7, "minute": 28}
